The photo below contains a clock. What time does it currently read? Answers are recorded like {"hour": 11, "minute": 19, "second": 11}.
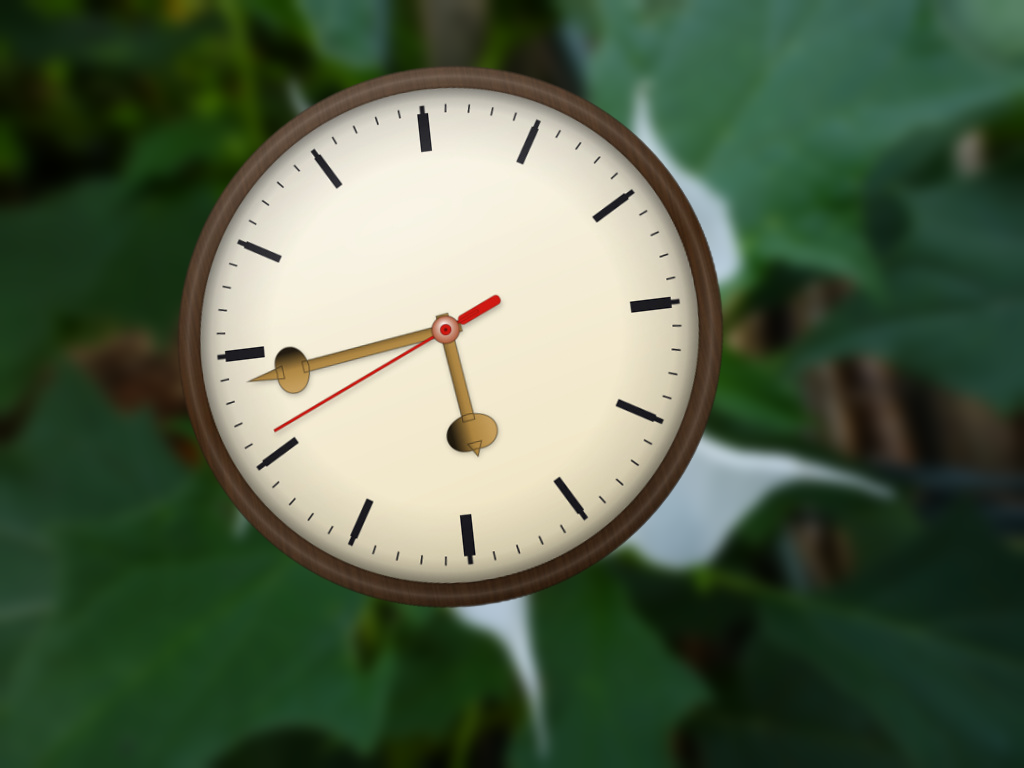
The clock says {"hour": 5, "minute": 43, "second": 41}
